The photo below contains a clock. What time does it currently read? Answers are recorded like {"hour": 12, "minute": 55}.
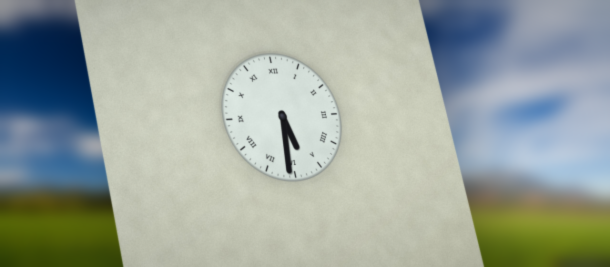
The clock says {"hour": 5, "minute": 31}
